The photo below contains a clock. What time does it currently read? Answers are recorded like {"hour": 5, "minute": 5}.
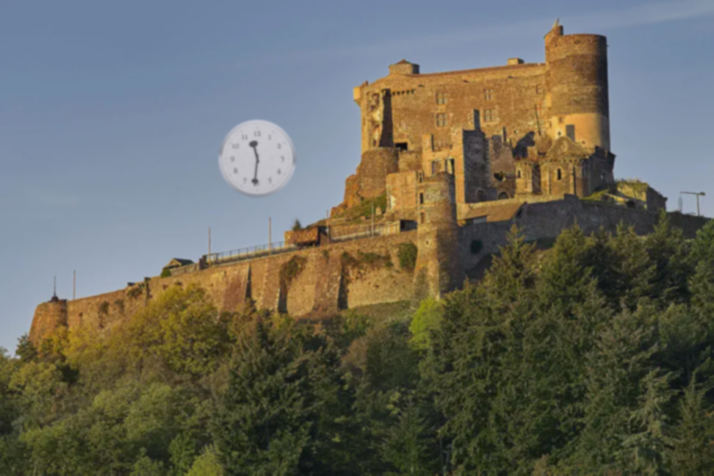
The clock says {"hour": 11, "minute": 31}
